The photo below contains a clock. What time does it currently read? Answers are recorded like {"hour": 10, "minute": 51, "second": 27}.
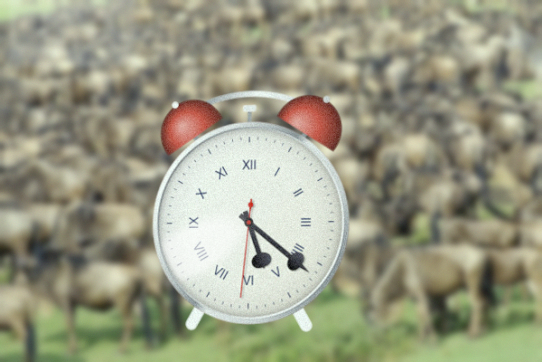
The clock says {"hour": 5, "minute": 21, "second": 31}
